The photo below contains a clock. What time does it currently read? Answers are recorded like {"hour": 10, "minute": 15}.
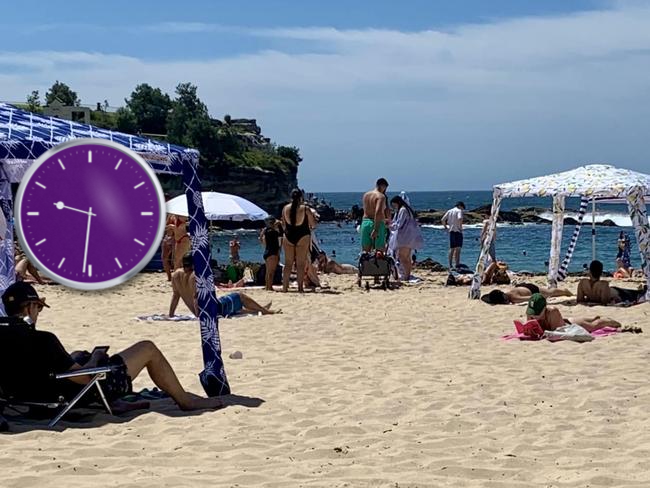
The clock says {"hour": 9, "minute": 31}
